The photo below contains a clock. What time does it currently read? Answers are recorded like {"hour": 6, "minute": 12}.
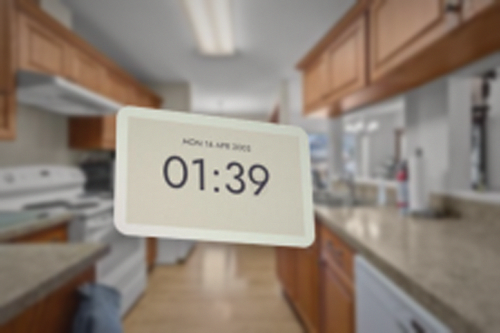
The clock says {"hour": 1, "minute": 39}
